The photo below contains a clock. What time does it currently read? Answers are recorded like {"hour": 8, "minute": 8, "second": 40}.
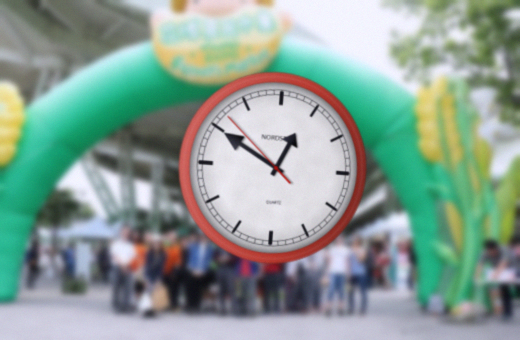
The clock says {"hour": 12, "minute": 49, "second": 52}
